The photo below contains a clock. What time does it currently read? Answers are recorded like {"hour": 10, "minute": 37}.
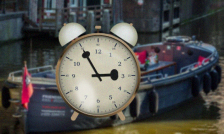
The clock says {"hour": 2, "minute": 55}
